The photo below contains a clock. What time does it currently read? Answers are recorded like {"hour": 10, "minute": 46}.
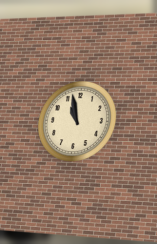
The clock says {"hour": 10, "minute": 57}
